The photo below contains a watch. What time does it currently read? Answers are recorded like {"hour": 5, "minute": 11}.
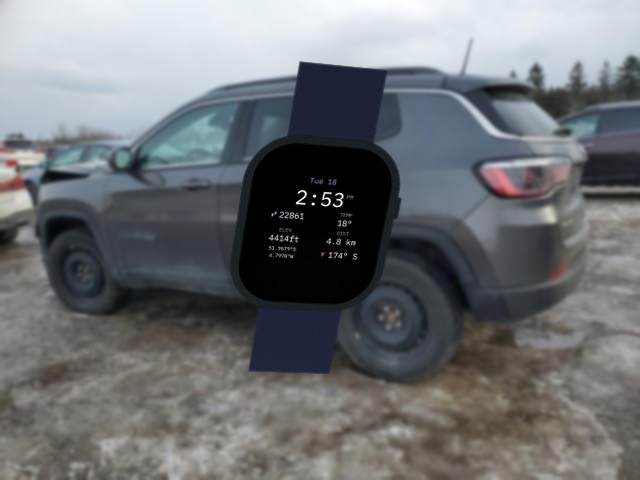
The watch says {"hour": 2, "minute": 53}
